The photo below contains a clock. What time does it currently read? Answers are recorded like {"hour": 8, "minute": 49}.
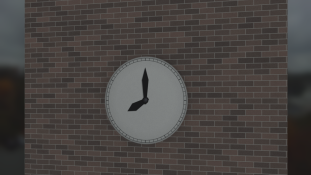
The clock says {"hour": 8, "minute": 0}
